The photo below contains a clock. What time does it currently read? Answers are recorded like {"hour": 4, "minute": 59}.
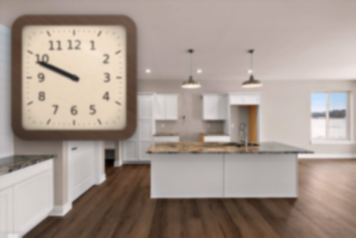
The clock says {"hour": 9, "minute": 49}
